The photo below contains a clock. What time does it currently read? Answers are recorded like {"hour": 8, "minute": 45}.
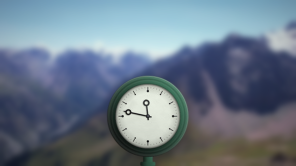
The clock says {"hour": 11, "minute": 47}
